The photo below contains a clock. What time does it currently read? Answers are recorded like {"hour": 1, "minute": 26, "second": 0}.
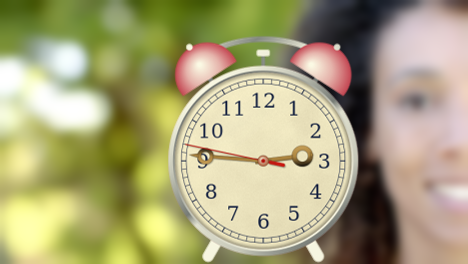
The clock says {"hour": 2, "minute": 45, "second": 47}
